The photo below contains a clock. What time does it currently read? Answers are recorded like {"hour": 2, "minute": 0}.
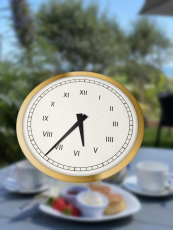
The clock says {"hour": 5, "minute": 36}
